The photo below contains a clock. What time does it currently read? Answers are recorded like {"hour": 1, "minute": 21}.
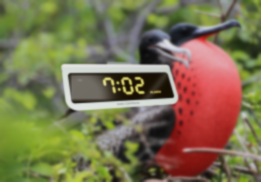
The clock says {"hour": 7, "minute": 2}
